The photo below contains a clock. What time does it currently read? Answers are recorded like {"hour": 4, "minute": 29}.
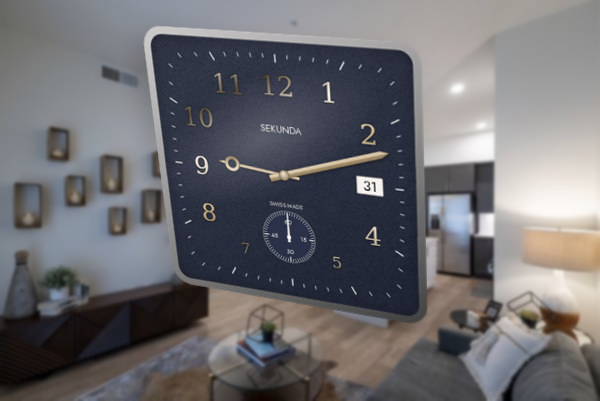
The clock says {"hour": 9, "minute": 12}
